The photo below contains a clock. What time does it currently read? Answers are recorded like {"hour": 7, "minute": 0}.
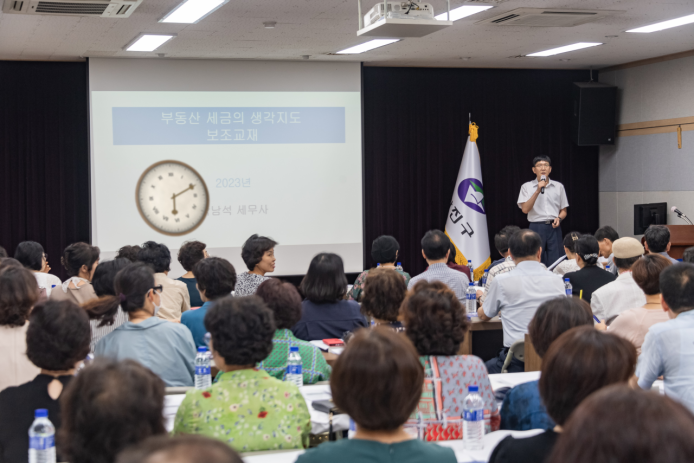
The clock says {"hour": 6, "minute": 11}
